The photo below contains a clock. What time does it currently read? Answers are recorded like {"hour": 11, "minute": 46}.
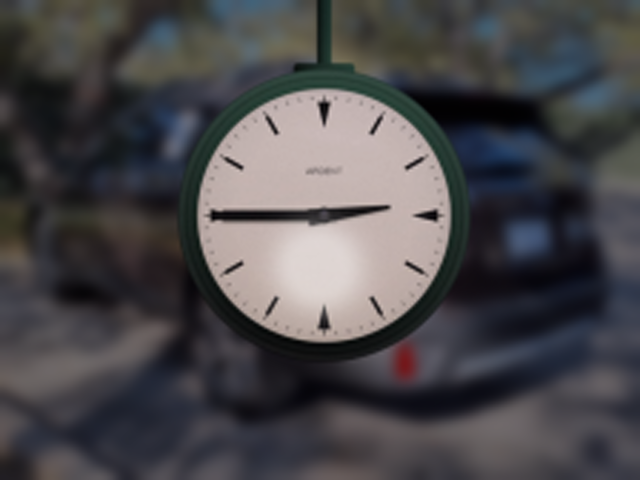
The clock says {"hour": 2, "minute": 45}
